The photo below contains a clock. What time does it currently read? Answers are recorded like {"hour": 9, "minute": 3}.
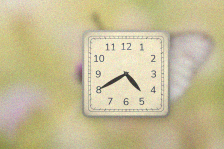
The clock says {"hour": 4, "minute": 40}
